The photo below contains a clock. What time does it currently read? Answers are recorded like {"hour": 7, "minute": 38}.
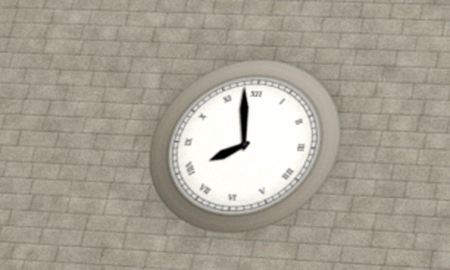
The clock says {"hour": 7, "minute": 58}
